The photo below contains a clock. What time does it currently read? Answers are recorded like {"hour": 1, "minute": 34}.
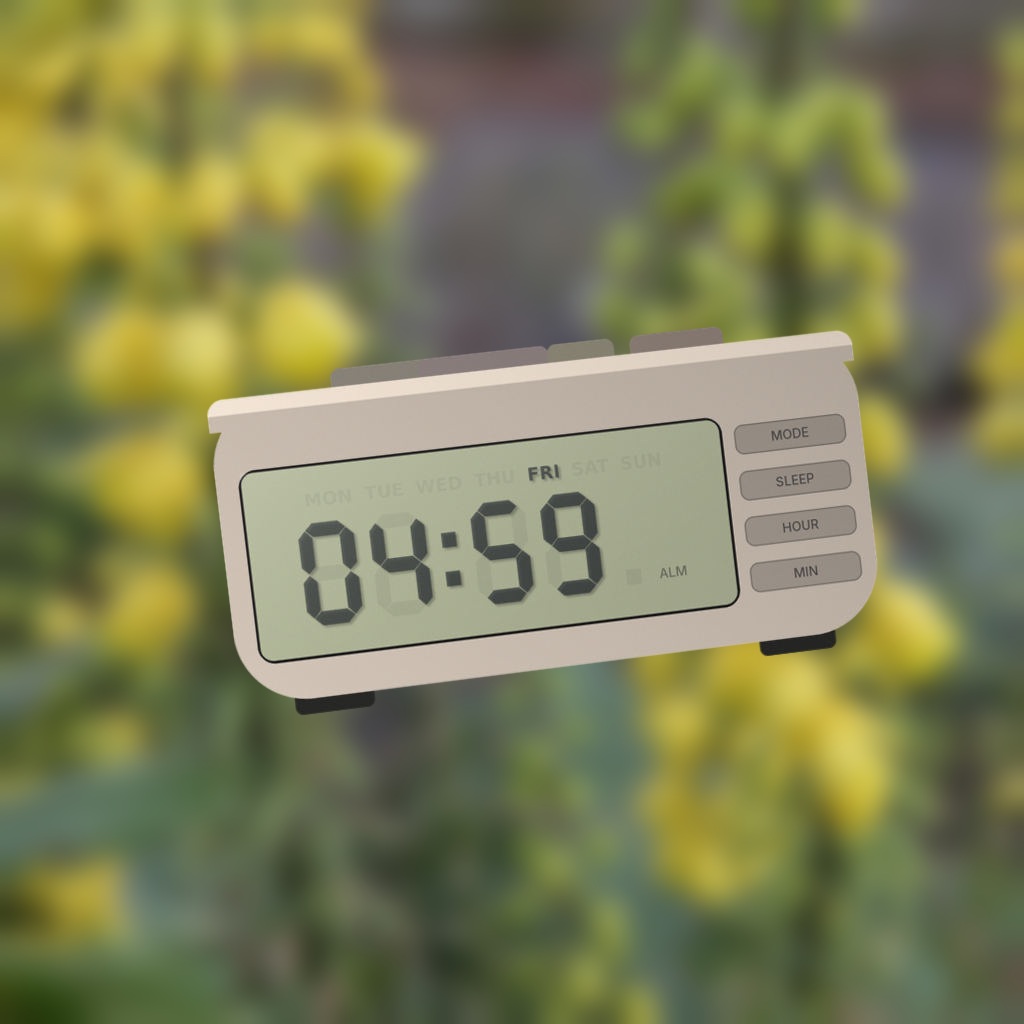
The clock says {"hour": 4, "minute": 59}
